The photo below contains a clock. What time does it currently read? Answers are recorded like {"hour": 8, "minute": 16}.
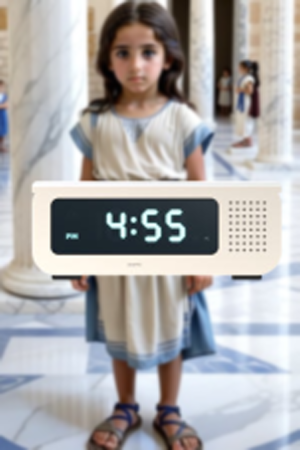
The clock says {"hour": 4, "minute": 55}
